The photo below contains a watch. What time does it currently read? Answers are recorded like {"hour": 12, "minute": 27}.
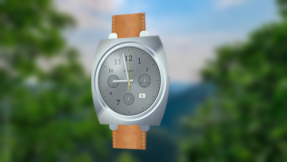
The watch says {"hour": 8, "minute": 58}
